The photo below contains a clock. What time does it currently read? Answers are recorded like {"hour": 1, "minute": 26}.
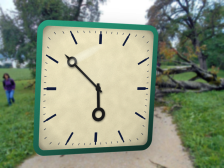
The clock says {"hour": 5, "minute": 52}
